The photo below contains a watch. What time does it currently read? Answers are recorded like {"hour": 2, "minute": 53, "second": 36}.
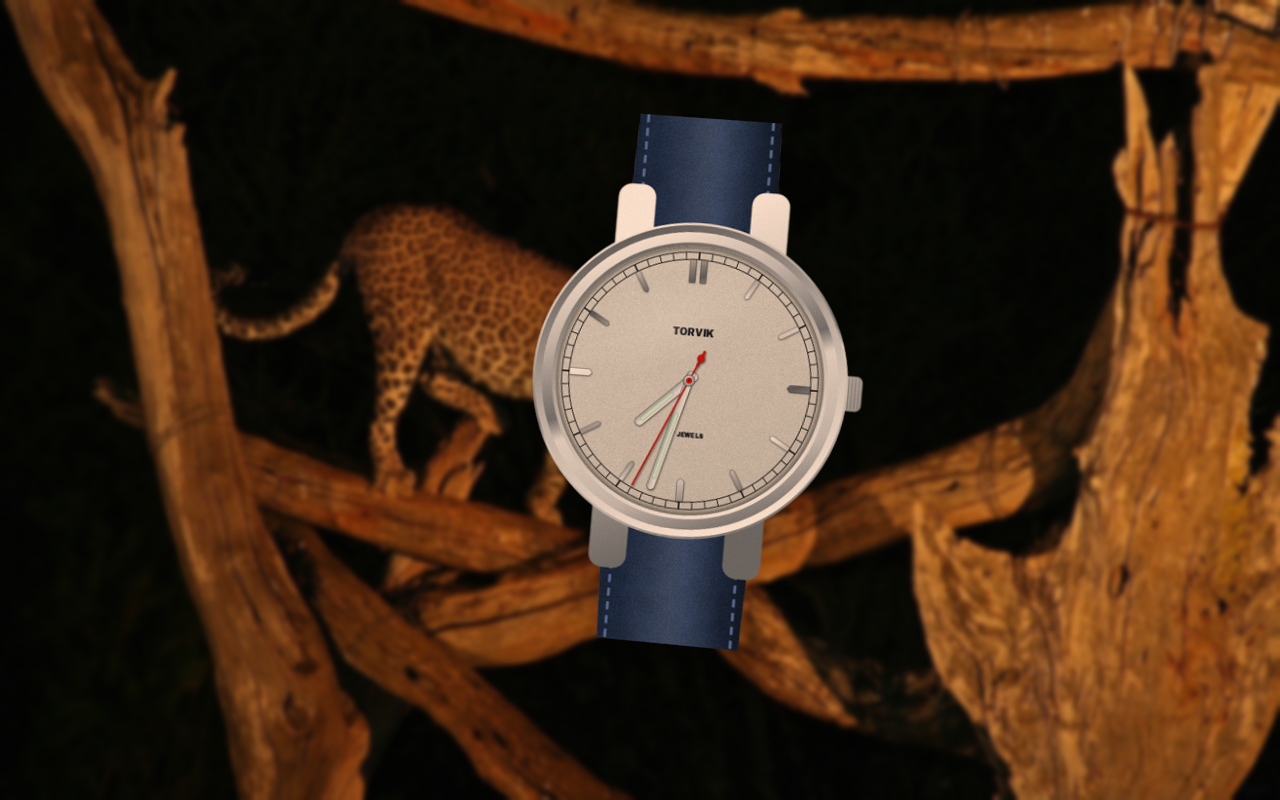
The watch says {"hour": 7, "minute": 32, "second": 34}
